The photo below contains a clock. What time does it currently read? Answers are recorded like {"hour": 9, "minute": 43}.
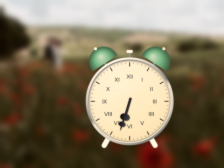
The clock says {"hour": 6, "minute": 33}
